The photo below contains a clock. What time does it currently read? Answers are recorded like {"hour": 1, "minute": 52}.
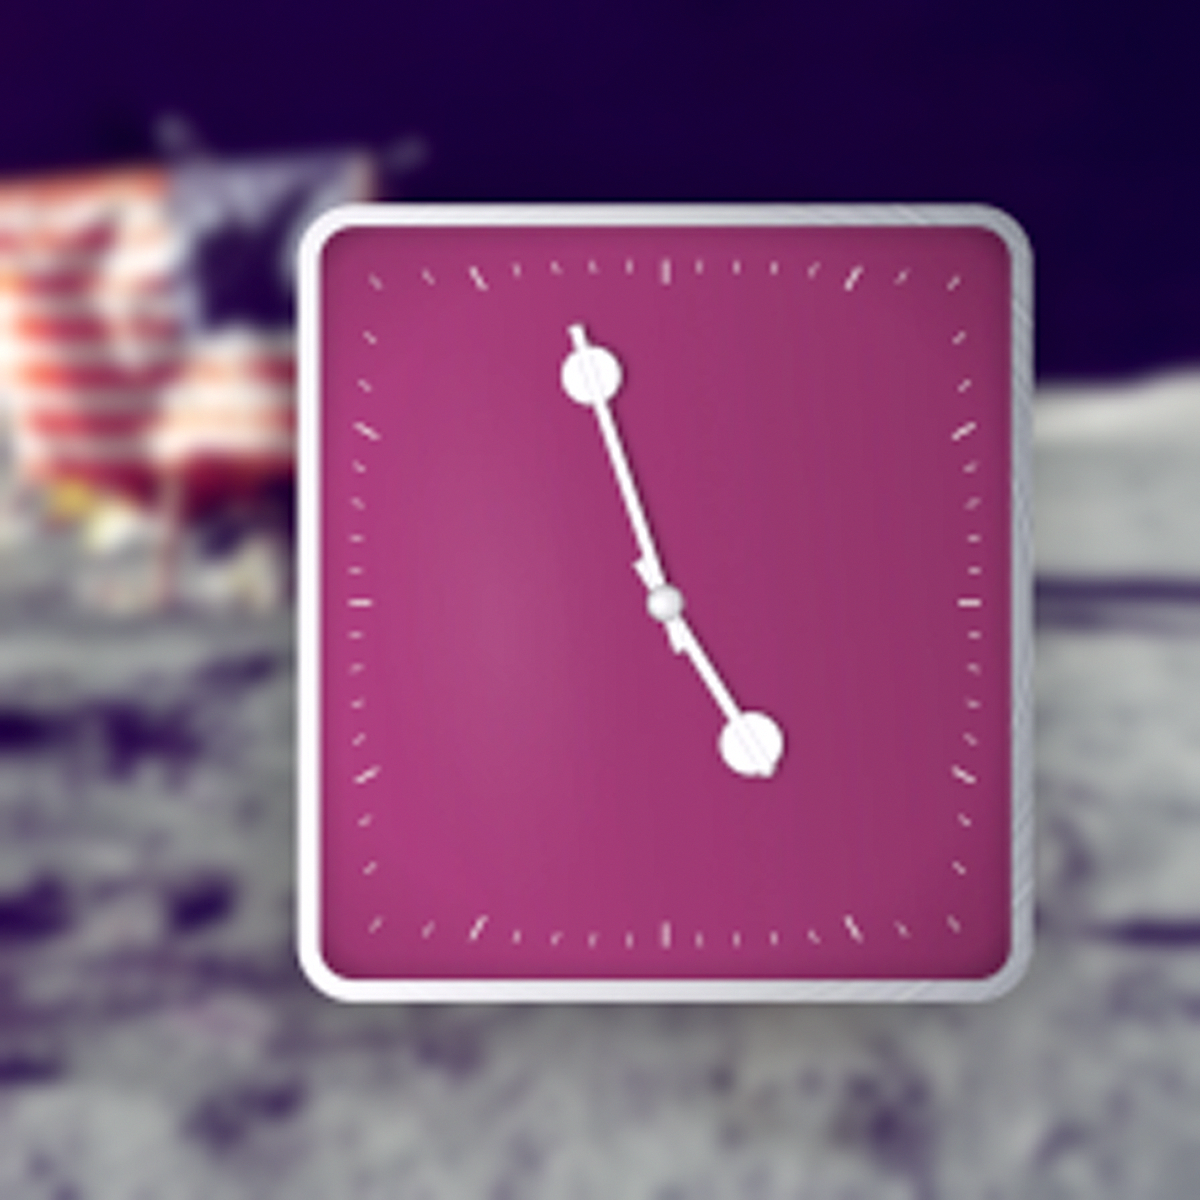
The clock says {"hour": 4, "minute": 57}
